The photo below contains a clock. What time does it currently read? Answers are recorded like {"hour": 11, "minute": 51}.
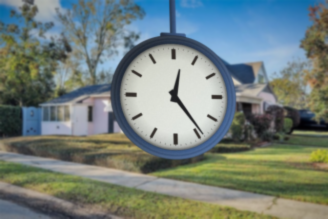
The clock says {"hour": 12, "minute": 24}
